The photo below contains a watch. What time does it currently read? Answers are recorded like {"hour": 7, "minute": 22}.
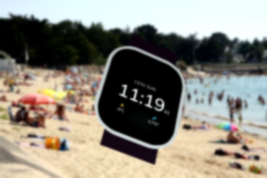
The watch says {"hour": 11, "minute": 19}
